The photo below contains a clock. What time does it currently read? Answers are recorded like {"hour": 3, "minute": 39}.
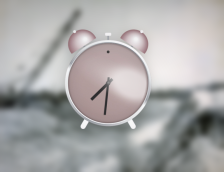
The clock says {"hour": 7, "minute": 31}
